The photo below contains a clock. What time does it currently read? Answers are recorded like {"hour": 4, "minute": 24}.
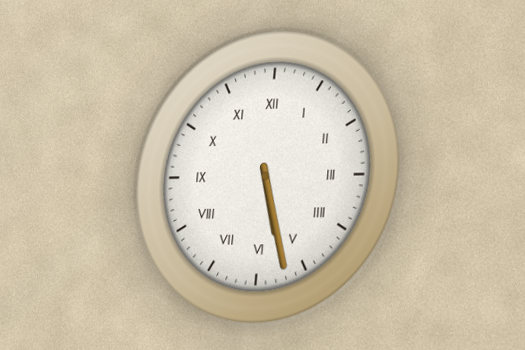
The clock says {"hour": 5, "minute": 27}
